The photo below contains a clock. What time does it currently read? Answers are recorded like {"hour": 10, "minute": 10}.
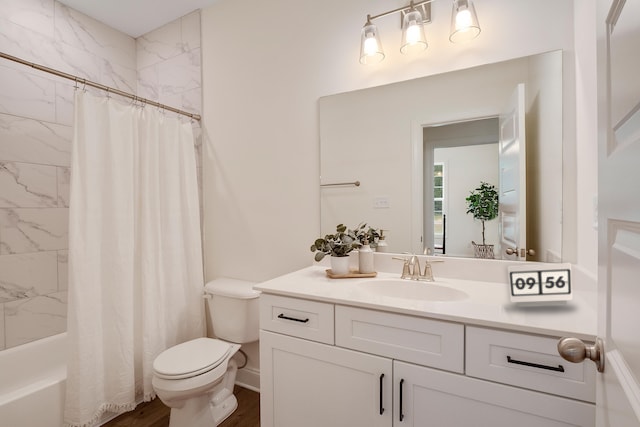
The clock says {"hour": 9, "minute": 56}
